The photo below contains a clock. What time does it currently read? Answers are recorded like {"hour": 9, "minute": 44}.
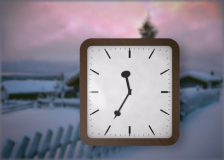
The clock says {"hour": 11, "minute": 35}
